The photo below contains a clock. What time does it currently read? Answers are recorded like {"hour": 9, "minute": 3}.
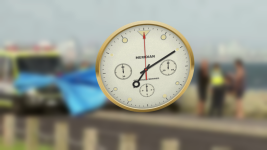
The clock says {"hour": 7, "minute": 10}
